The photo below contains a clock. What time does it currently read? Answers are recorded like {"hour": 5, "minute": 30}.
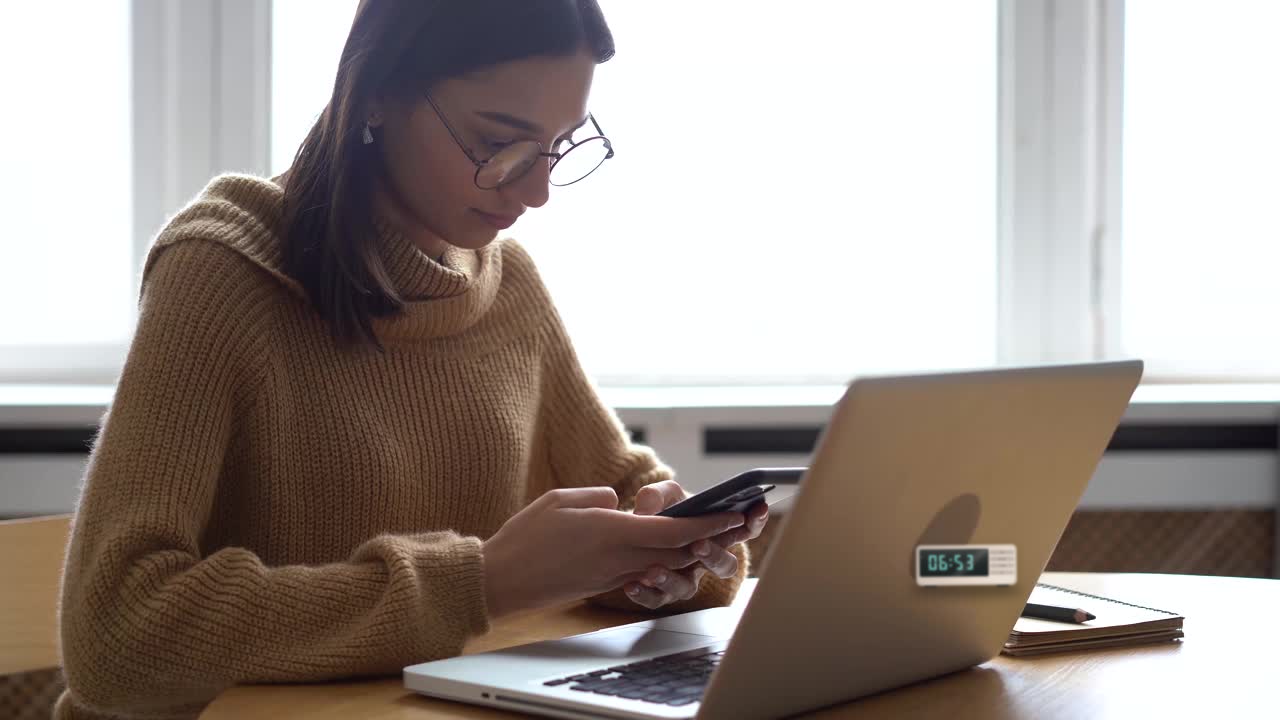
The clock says {"hour": 6, "minute": 53}
